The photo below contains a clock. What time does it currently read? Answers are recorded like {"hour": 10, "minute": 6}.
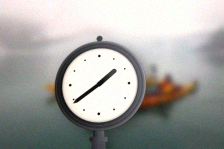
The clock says {"hour": 1, "minute": 39}
